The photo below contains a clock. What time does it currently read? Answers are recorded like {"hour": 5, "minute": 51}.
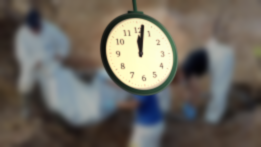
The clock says {"hour": 12, "minute": 2}
